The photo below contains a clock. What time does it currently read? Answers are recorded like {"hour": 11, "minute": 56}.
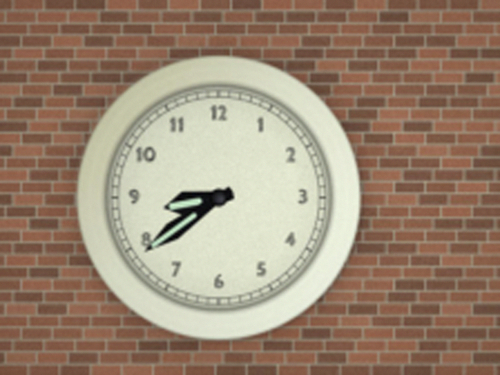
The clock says {"hour": 8, "minute": 39}
